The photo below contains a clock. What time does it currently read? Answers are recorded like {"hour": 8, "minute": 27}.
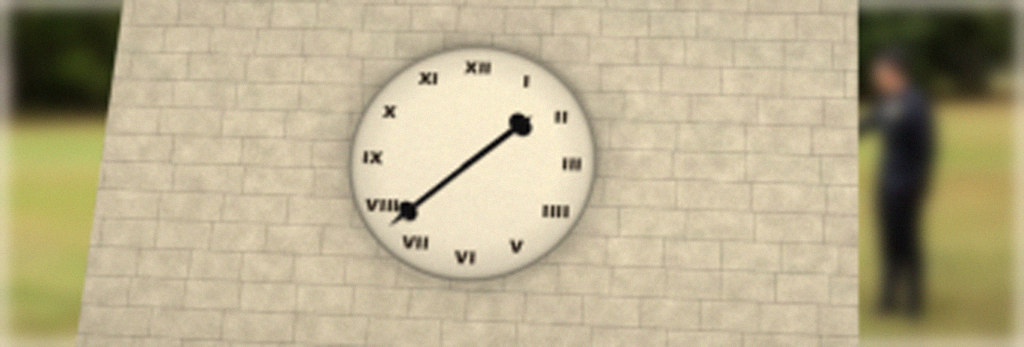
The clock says {"hour": 1, "minute": 38}
